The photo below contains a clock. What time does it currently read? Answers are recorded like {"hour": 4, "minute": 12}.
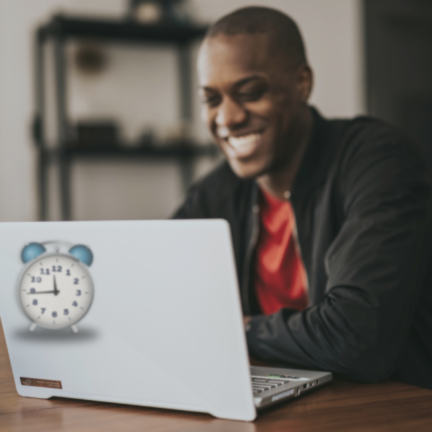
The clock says {"hour": 11, "minute": 44}
